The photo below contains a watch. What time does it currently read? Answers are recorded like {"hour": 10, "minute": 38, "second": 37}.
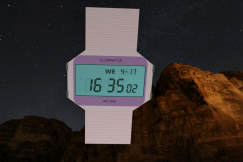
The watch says {"hour": 16, "minute": 35, "second": 2}
